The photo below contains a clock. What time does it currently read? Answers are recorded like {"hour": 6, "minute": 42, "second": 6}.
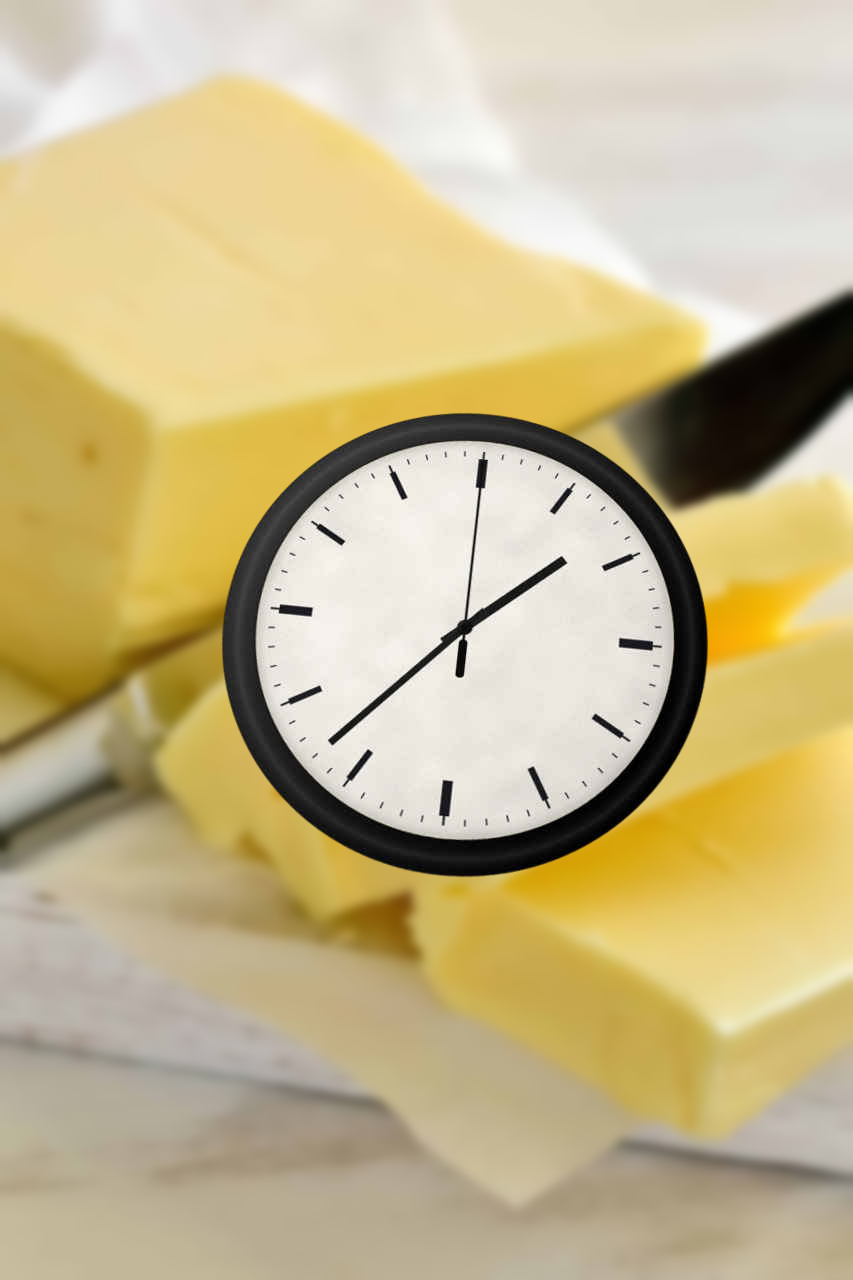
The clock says {"hour": 1, "minute": 37, "second": 0}
